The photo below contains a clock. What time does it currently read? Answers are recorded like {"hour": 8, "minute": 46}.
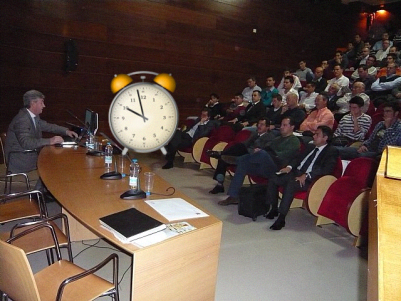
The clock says {"hour": 9, "minute": 58}
